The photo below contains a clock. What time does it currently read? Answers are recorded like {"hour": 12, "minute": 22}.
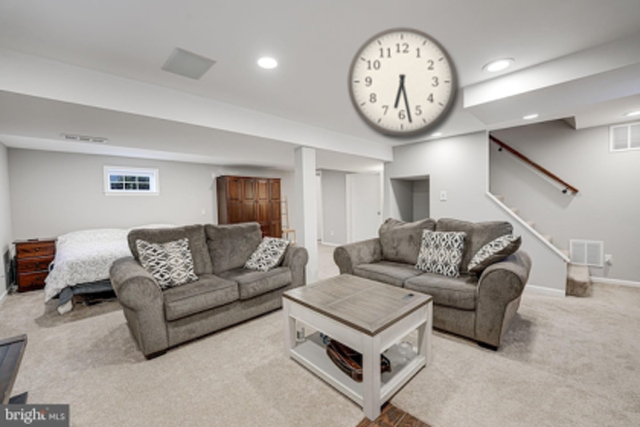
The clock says {"hour": 6, "minute": 28}
